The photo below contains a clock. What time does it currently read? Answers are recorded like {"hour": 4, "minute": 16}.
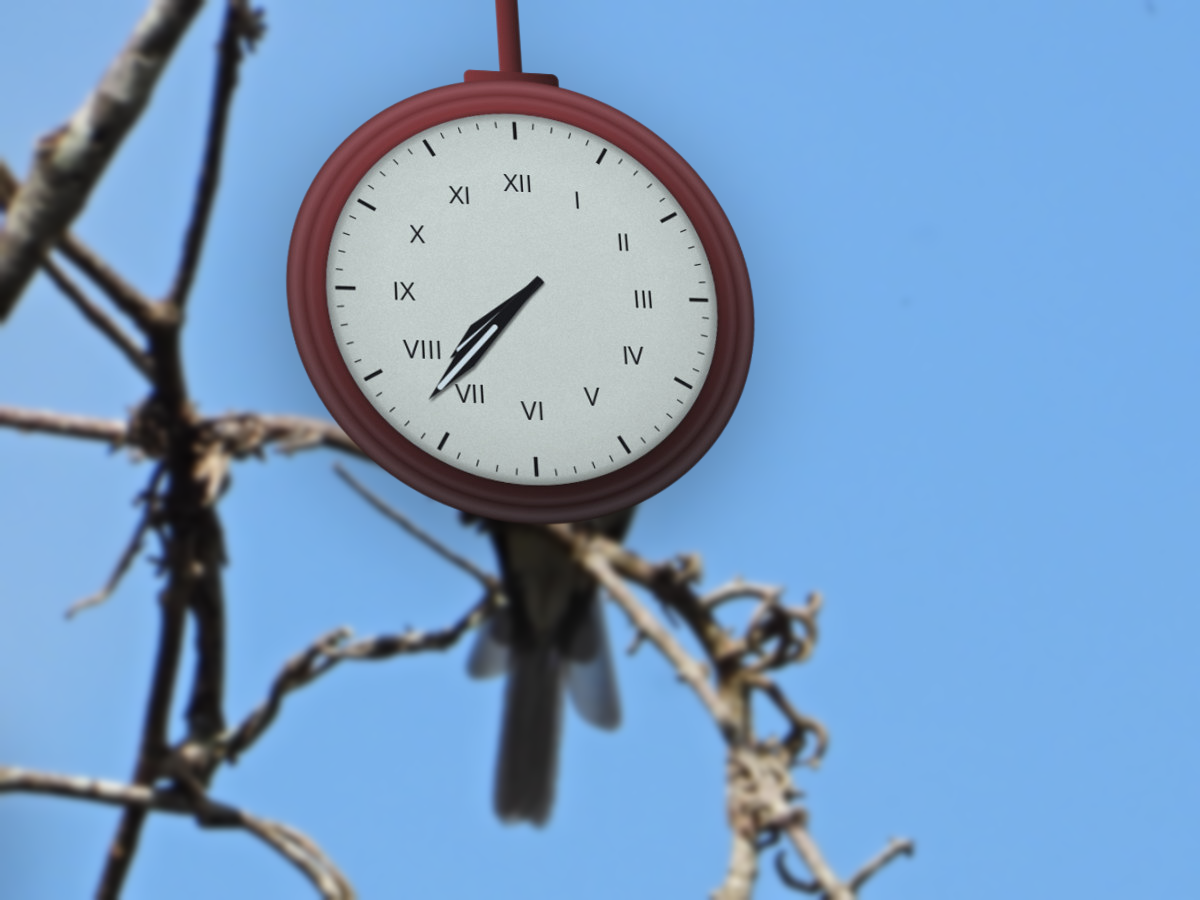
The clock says {"hour": 7, "minute": 37}
